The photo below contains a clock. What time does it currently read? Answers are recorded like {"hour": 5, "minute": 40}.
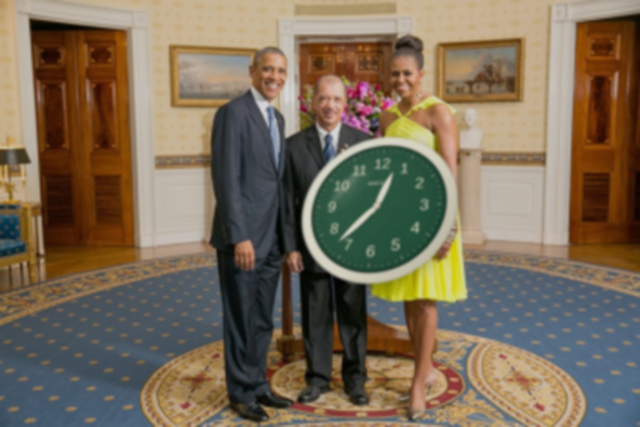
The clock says {"hour": 12, "minute": 37}
